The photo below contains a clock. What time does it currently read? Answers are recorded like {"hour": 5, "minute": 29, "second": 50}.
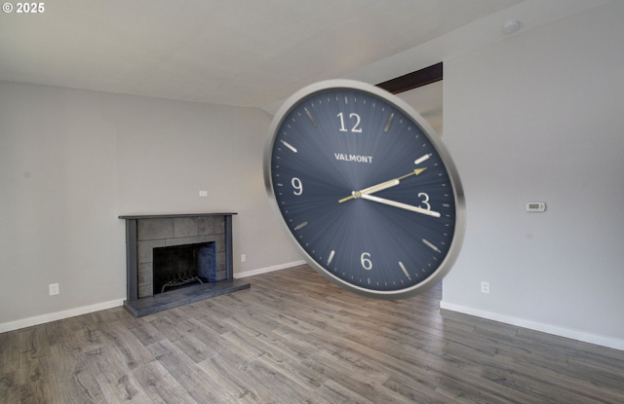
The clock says {"hour": 2, "minute": 16, "second": 11}
